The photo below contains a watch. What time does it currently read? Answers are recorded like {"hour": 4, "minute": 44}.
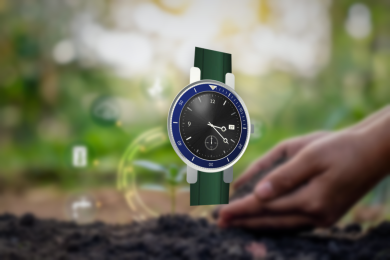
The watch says {"hour": 3, "minute": 22}
